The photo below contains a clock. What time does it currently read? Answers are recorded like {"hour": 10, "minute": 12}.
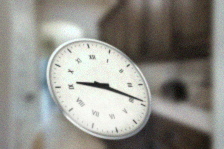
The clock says {"hour": 9, "minute": 19}
